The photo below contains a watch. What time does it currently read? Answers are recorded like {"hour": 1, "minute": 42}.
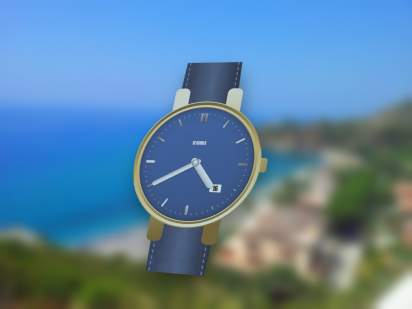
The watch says {"hour": 4, "minute": 40}
